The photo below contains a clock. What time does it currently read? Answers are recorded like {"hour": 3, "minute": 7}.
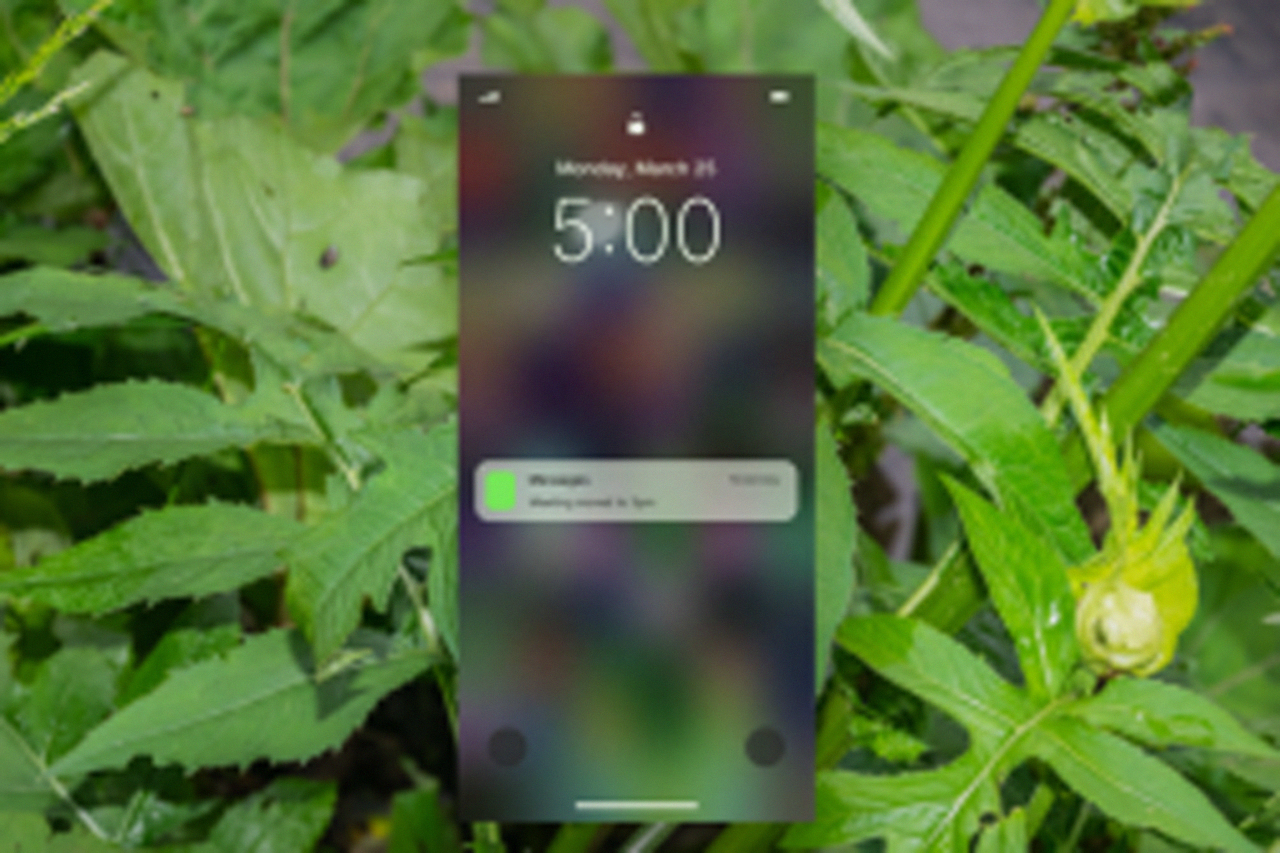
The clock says {"hour": 5, "minute": 0}
